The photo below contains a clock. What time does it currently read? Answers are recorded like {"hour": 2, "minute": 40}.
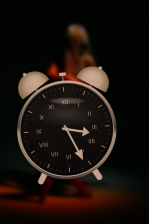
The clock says {"hour": 3, "minute": 26}
